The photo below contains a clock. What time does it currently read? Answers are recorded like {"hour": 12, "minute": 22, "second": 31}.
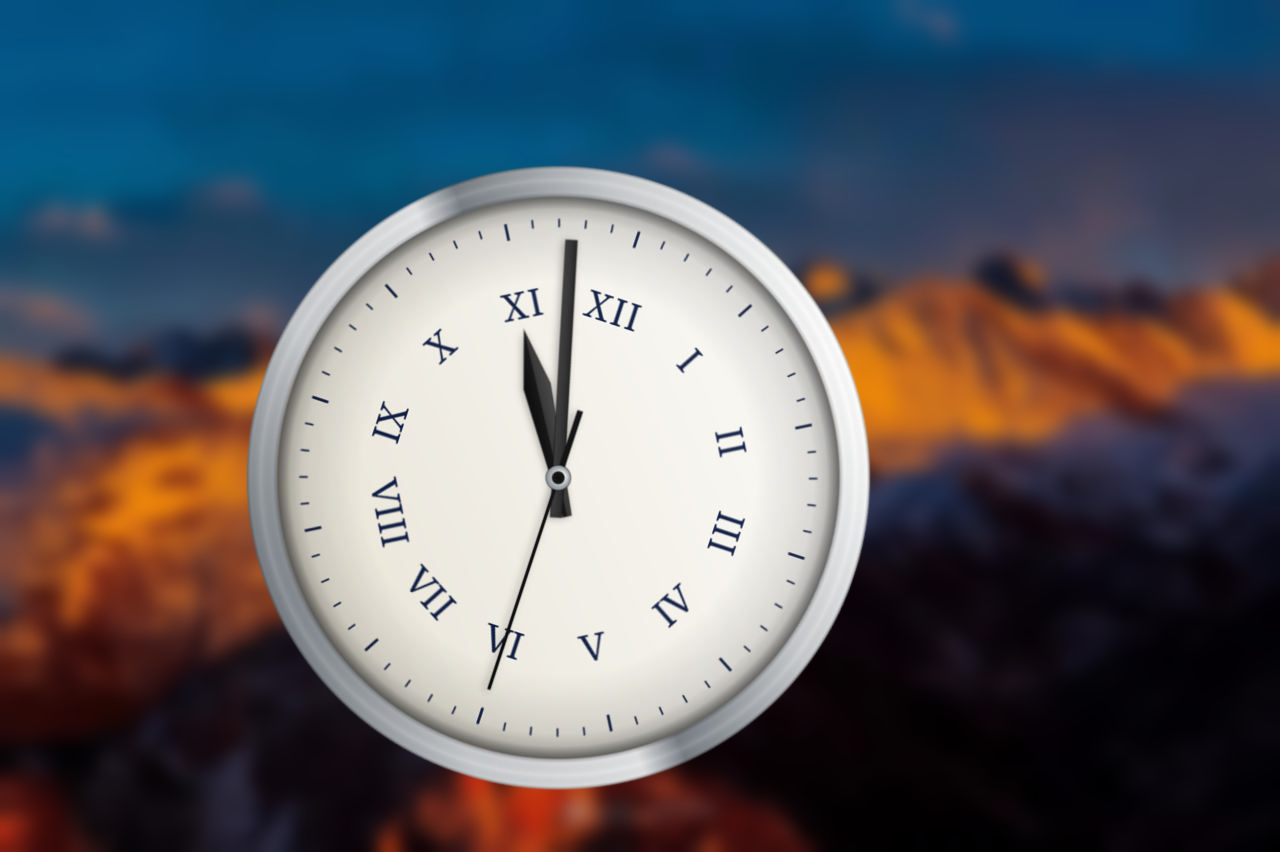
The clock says {"hour": 10, "minute": 57, "second": 30}
